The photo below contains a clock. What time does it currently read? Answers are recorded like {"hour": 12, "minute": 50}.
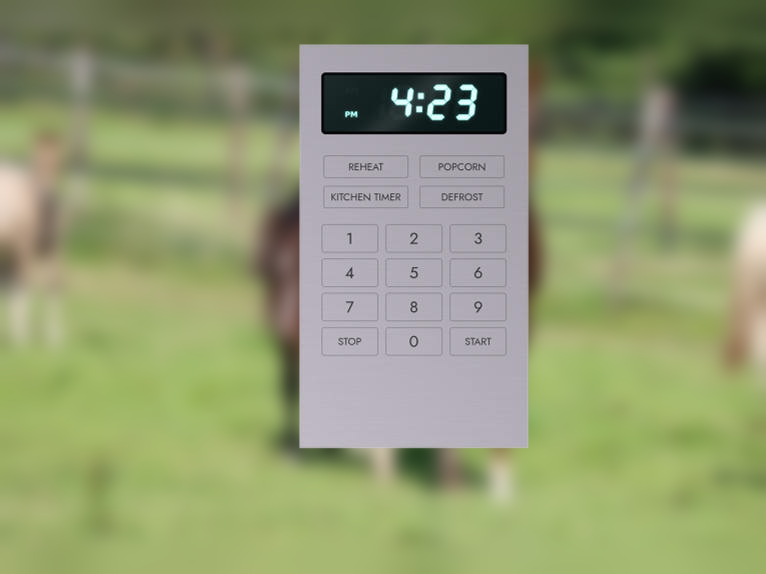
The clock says {"hour": 4, "minute": 23}
